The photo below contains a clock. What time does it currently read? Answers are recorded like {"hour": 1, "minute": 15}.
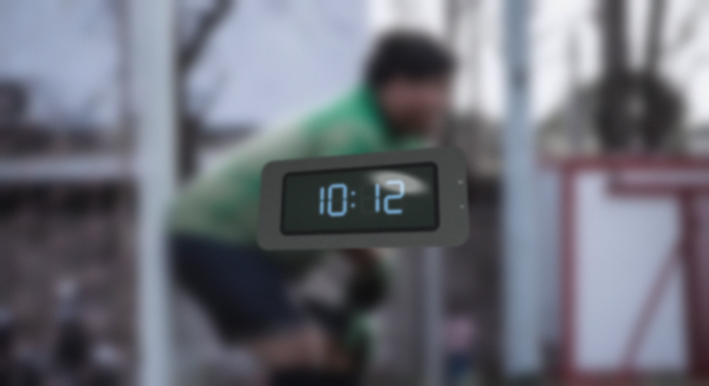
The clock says {"hour": 10, "minute": 12}
